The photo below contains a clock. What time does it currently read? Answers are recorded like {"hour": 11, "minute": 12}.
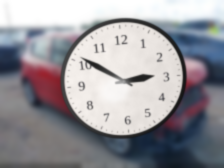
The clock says {"hour": 2, "minute": 51}
